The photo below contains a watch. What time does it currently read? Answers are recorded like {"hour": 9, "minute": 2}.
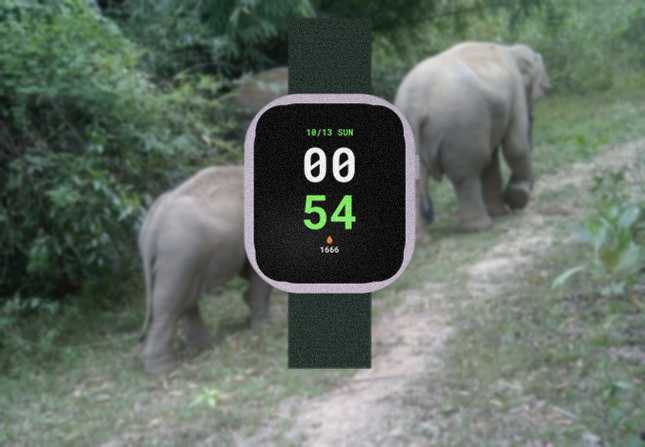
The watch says {"hour": 0, "minute": 54}
